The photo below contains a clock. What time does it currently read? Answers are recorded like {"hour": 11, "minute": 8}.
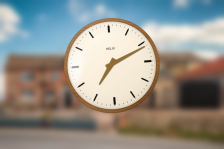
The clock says {"hour": 7, "minute": 11}
